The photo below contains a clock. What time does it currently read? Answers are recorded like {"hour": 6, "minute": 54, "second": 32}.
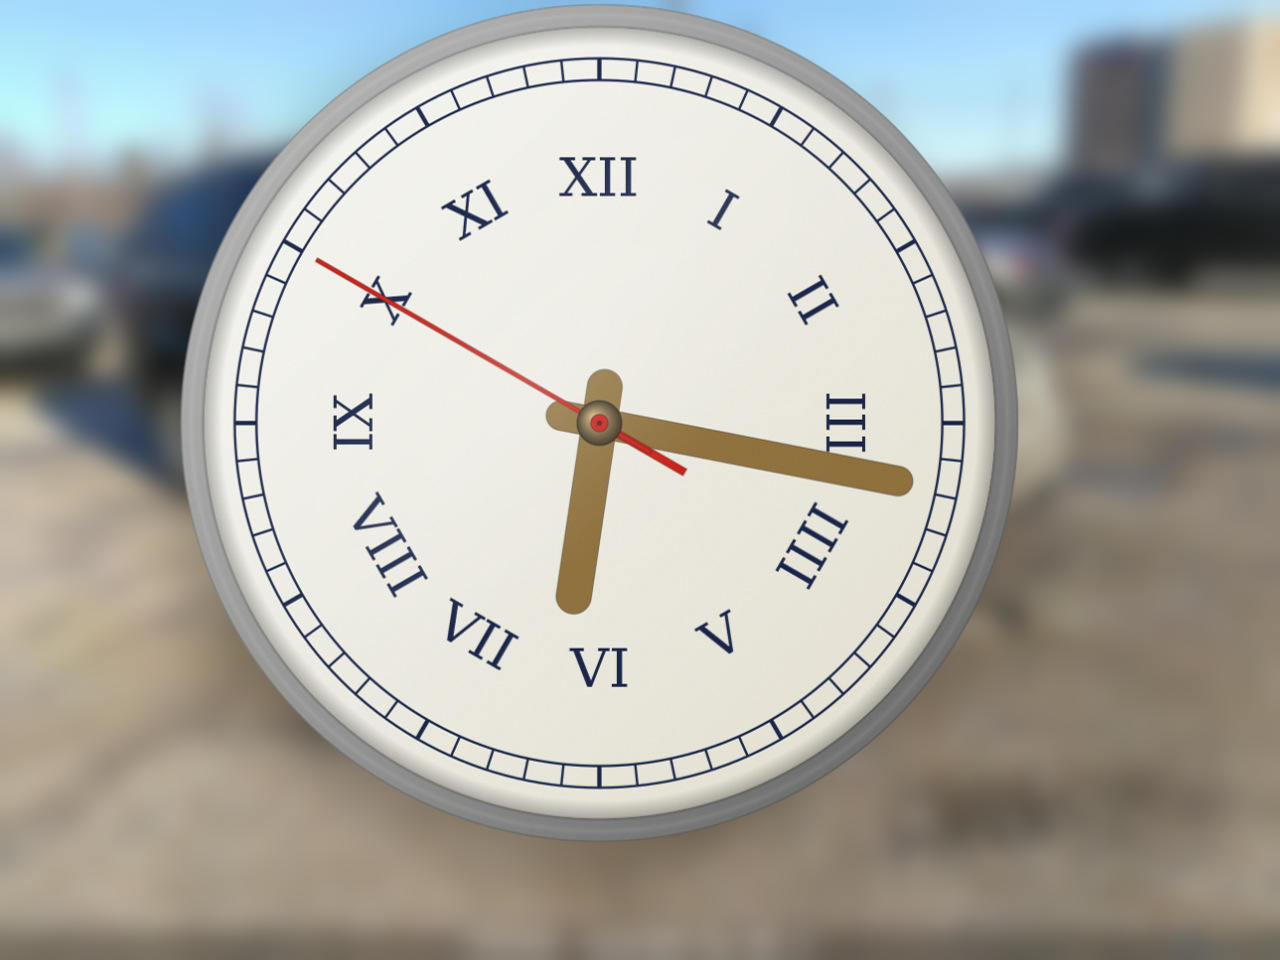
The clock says {"hour": 6, "minute": 16, "second": 50}
